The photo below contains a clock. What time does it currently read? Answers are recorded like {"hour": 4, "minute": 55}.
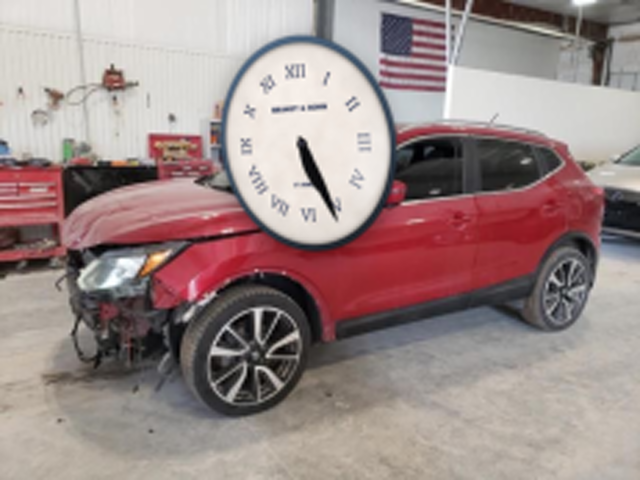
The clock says {"hour": 5, "minute": 26}
